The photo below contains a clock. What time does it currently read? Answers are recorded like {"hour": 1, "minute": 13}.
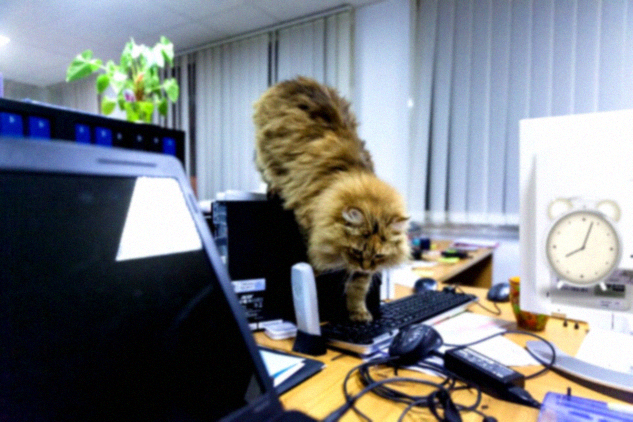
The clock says {"hour": 8, "minute": 3}
